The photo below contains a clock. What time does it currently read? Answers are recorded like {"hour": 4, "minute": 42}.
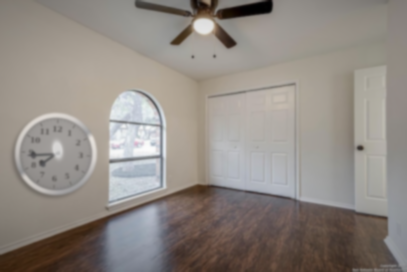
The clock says {"hour": 7, "minute": 44}
